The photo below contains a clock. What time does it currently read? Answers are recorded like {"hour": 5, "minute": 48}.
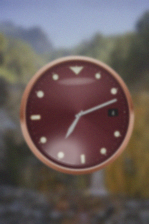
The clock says {"hour": 7, "minute": 12}
